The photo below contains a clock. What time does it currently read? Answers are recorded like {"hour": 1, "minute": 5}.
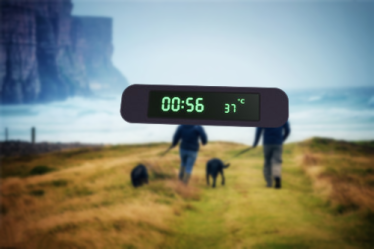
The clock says {"hour": 0, "minute": 56}
